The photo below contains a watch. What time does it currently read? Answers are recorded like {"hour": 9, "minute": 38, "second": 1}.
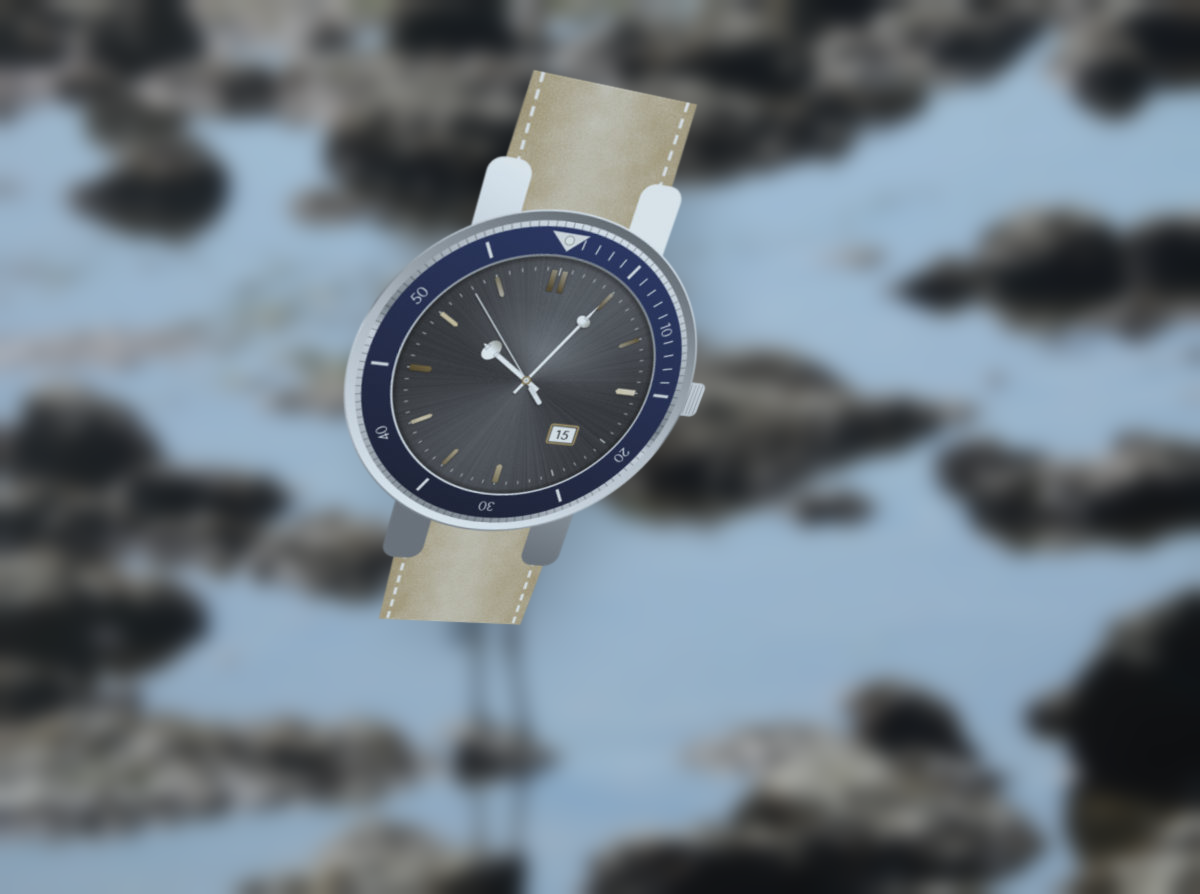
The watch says {"hour": 10, "minute": 4, "second": 53}
